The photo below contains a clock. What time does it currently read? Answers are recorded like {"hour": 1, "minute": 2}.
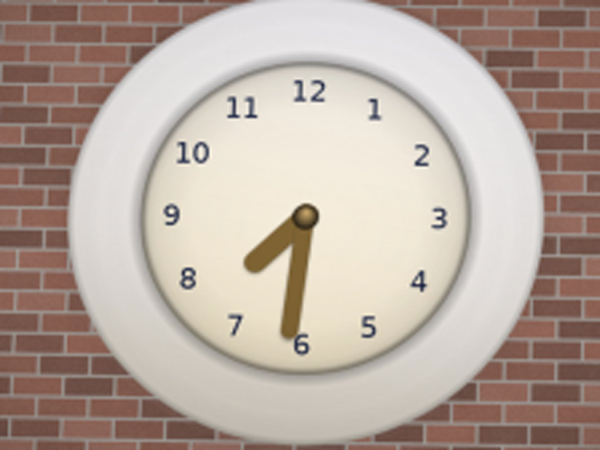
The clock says {"hour": 7, "minute": 31}
